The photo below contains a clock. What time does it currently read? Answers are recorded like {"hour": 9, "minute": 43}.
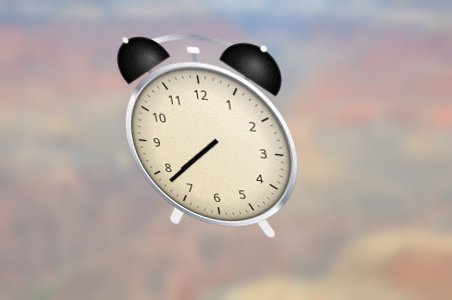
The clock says {"hour": 7, "minute": 38}
